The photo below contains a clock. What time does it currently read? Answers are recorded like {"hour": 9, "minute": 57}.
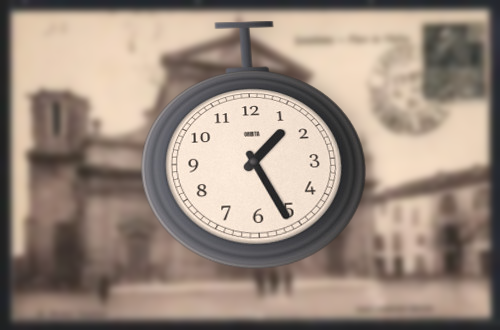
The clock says {"hour": 1, "minute": 26}
